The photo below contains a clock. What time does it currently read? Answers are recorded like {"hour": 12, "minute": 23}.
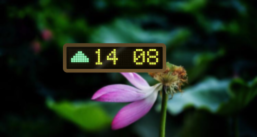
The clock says {"hour": 14, "minute": 8}
